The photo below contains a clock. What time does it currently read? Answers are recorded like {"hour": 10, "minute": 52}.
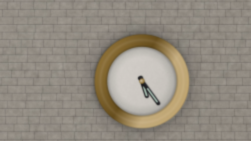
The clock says {"hour": 5, "minute": 24}
